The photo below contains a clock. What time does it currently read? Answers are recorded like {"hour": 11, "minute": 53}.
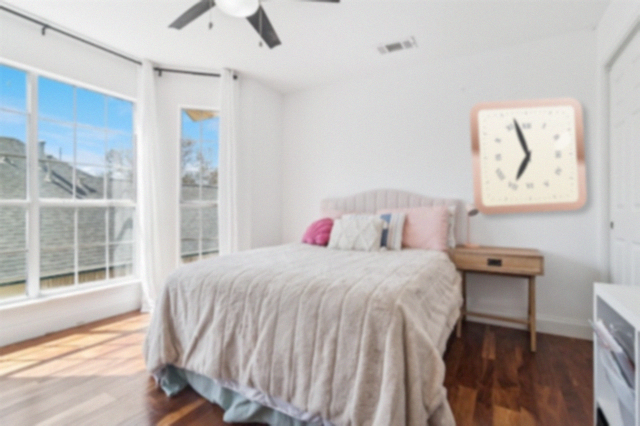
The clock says {"hour": 6, "minute": 57}
